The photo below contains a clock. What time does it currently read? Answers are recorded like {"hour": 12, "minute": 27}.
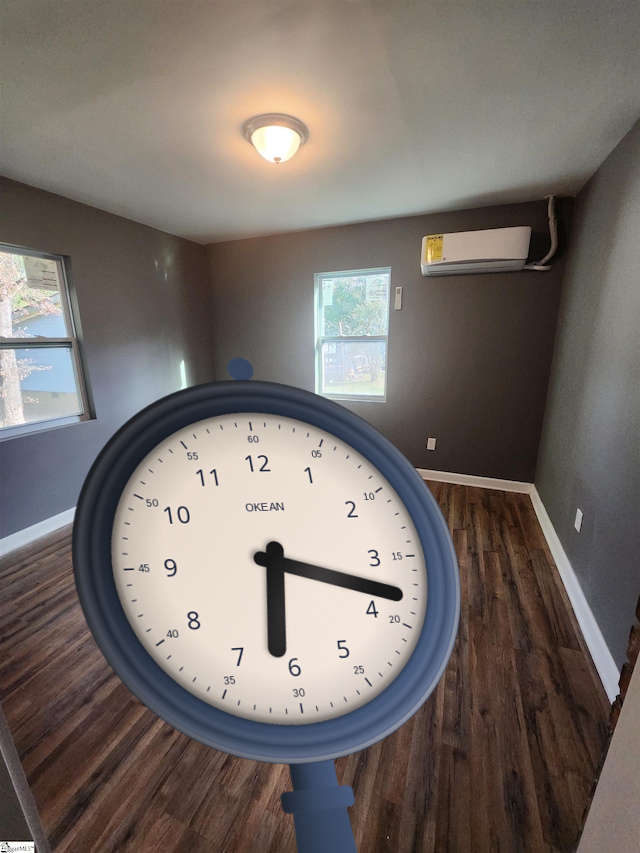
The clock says {"hour": 6, "minute": 18}
